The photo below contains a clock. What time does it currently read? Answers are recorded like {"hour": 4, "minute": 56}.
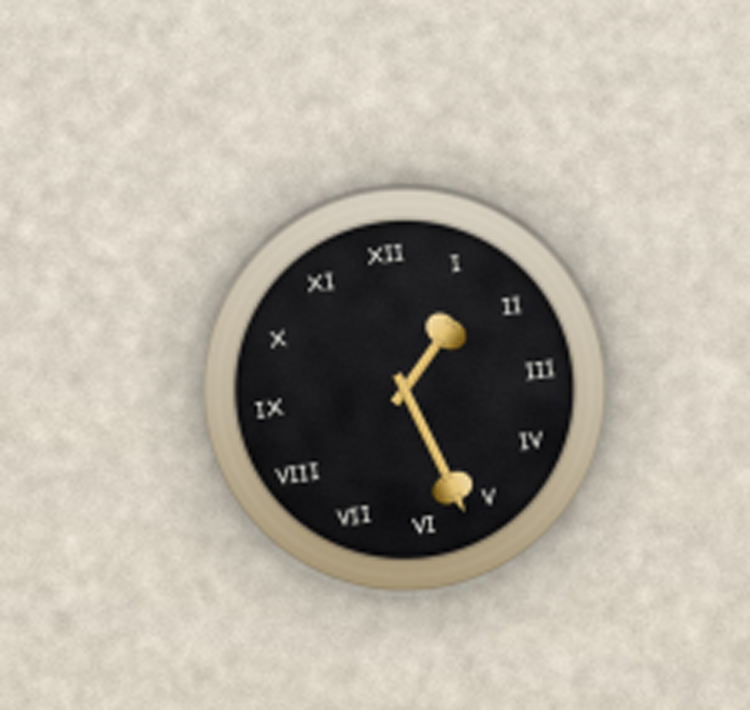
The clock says {"hour": 1, "minute": 27}
